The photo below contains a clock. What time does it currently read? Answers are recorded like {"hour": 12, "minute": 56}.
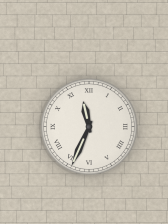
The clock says {"hour": 11, "minute": 34}
